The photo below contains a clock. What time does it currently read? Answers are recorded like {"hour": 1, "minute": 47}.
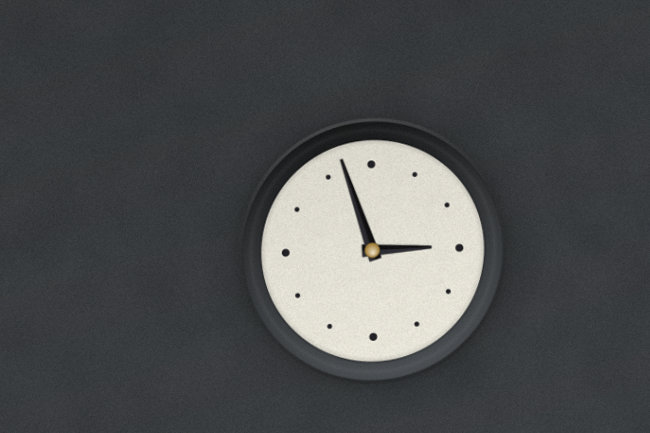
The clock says {"hour": 2, "minute": 57}
